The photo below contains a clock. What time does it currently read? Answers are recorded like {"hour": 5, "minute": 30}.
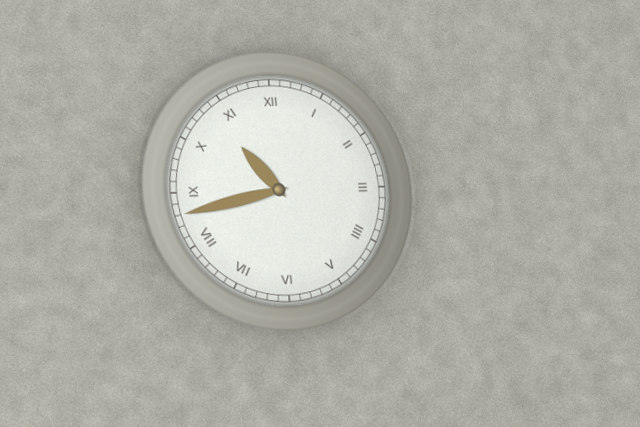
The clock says {"hour": 10, "minute": 43}
